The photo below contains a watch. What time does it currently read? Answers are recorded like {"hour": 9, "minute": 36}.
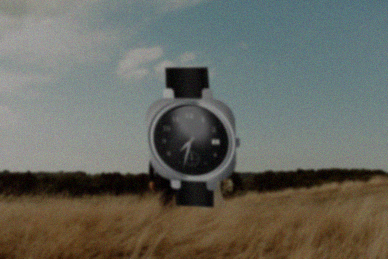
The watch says {"hour": 7, "minute": 33}
